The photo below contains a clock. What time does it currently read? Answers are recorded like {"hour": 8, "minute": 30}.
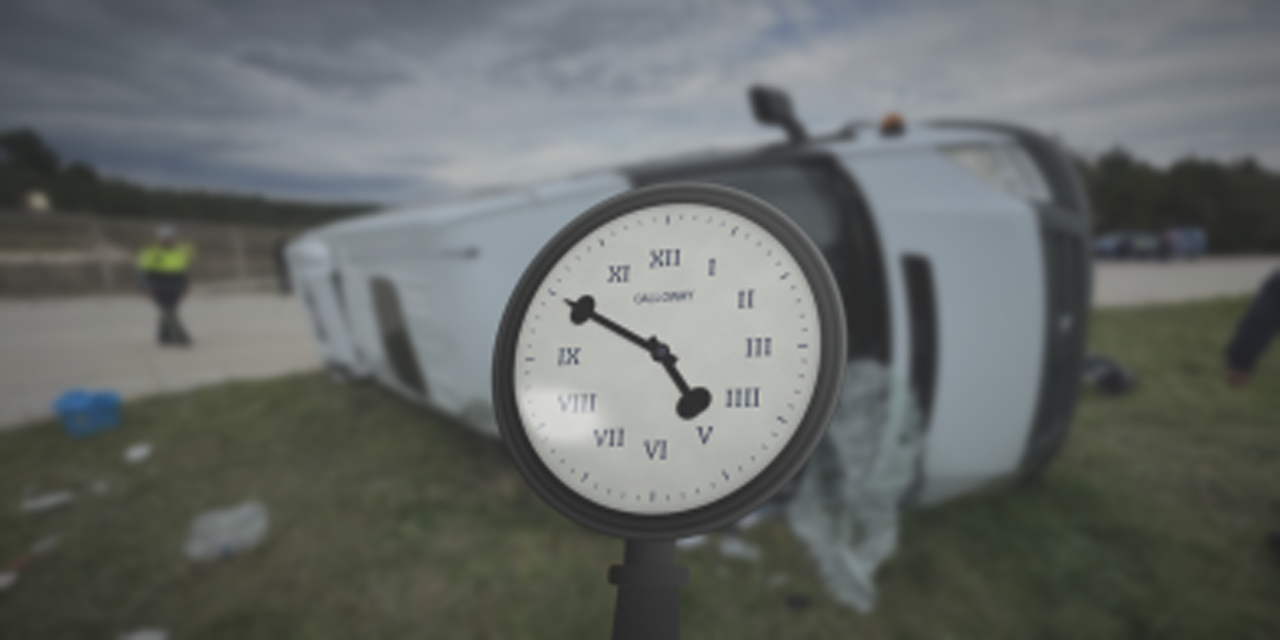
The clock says {"hour": 4, "minute": 50}
